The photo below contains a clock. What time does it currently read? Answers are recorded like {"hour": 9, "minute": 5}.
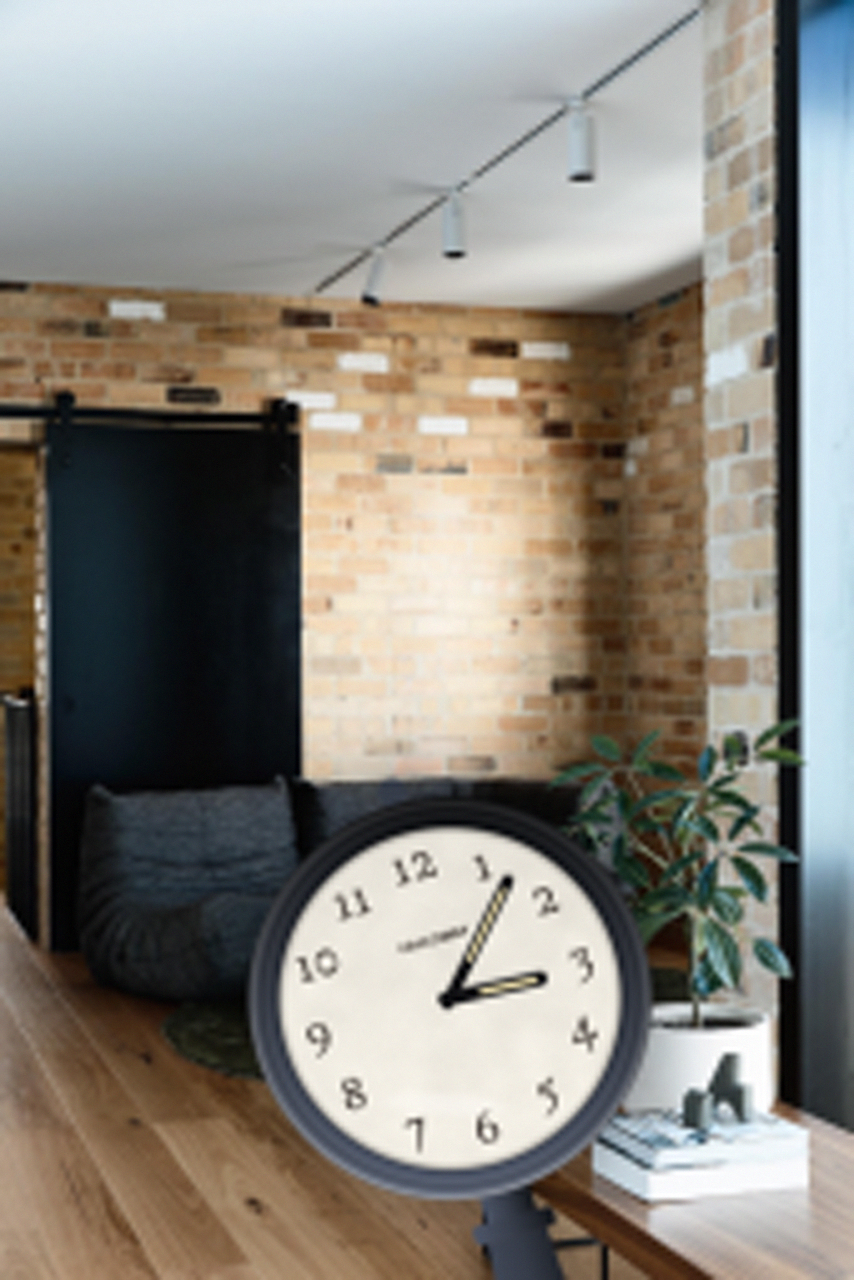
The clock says {"hour": 3, "minute": 7}
